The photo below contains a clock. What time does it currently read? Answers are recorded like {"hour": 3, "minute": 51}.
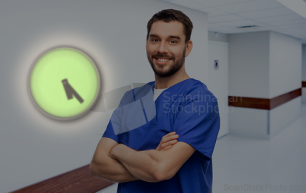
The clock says {"hour": 5, "minute": 23}
